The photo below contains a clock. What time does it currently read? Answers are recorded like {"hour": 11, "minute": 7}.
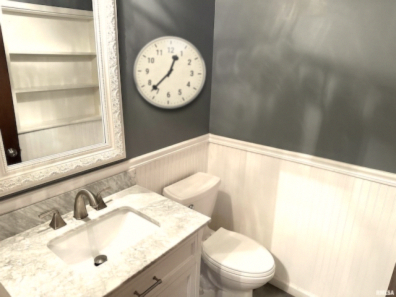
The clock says {"hour": 12, "minute": 37}
